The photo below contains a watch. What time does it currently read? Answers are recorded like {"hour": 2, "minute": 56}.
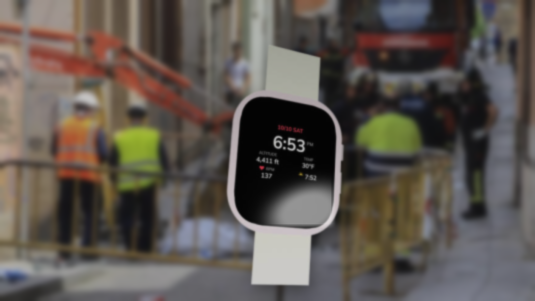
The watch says {"hour": 6, "minute": 53}
